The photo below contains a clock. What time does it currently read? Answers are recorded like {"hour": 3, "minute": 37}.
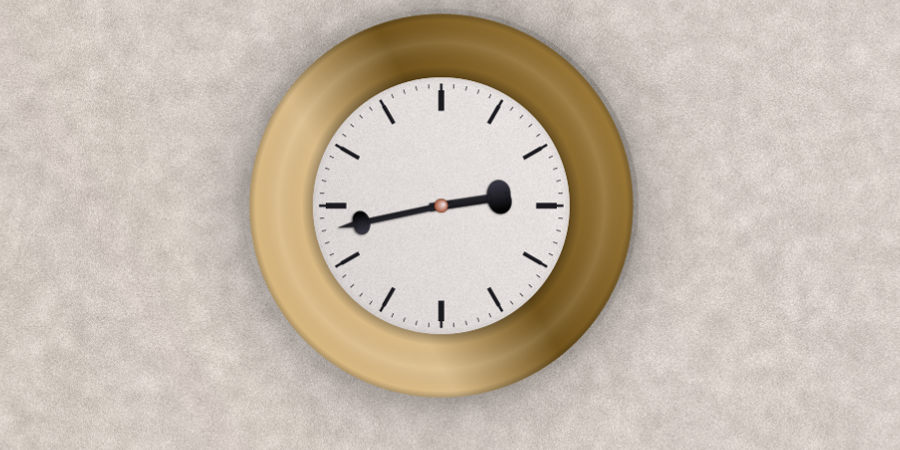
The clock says {"hour": 2, "minute": 43}
